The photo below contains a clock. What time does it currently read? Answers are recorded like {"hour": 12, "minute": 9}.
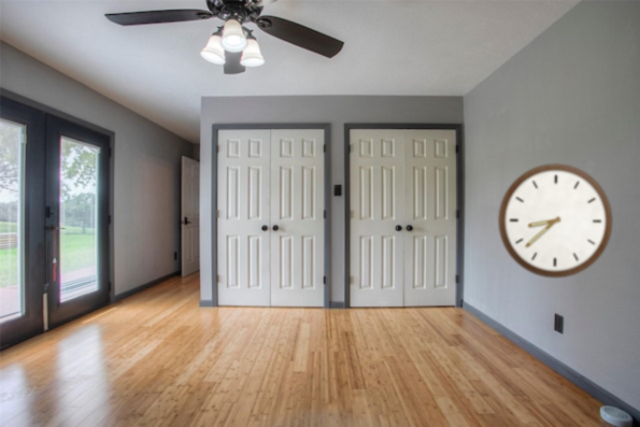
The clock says {"hour": 8, "minute": 38}
